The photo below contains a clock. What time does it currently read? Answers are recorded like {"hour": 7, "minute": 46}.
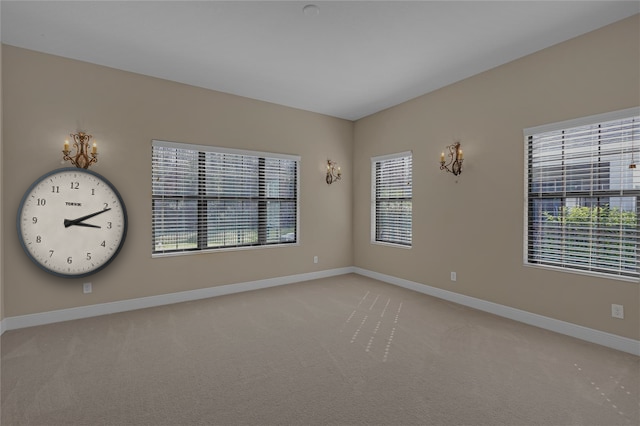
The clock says {"hour": 3, "minute": 11}
